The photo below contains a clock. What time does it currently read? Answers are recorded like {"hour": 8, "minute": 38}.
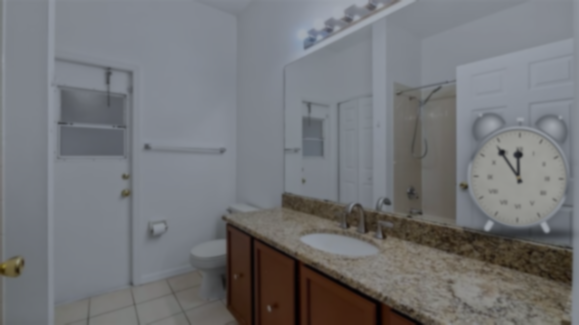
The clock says {"hour": 11, "minute": 54}
